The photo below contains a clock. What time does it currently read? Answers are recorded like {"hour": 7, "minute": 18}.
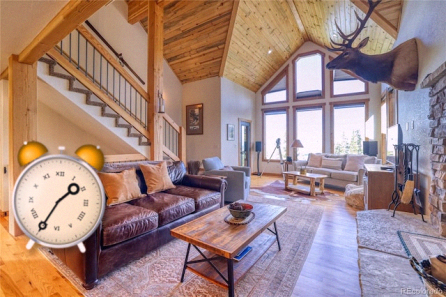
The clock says {"hour": 1, "minute": 35}
